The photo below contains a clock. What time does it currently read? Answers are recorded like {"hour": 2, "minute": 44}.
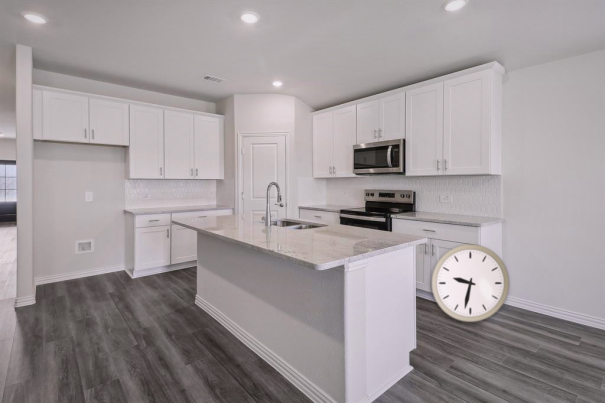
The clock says {"hour": 9, "minute": 32}
